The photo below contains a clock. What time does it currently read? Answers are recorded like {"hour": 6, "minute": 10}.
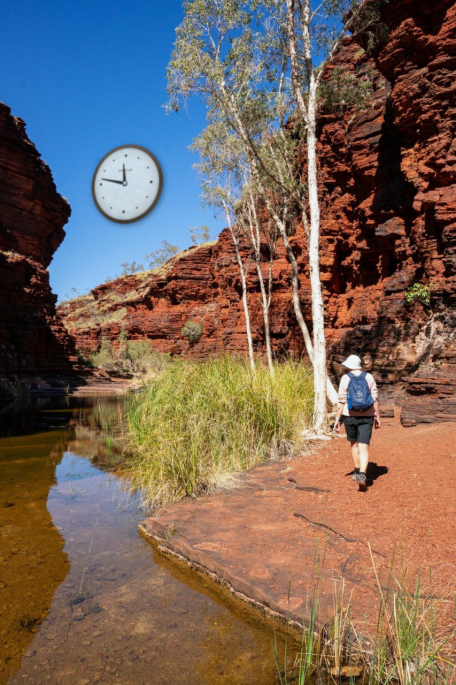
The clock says {"hour": 11, "minute": 47}
